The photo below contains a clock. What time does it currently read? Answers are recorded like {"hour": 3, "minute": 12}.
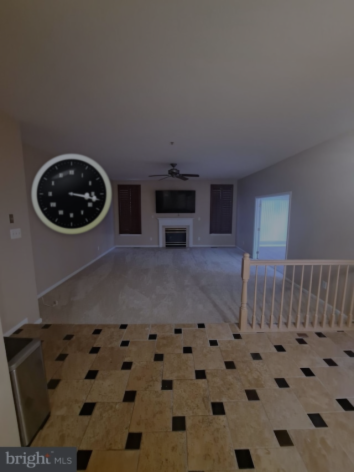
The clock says {"hour": 3, "minute": 17}
